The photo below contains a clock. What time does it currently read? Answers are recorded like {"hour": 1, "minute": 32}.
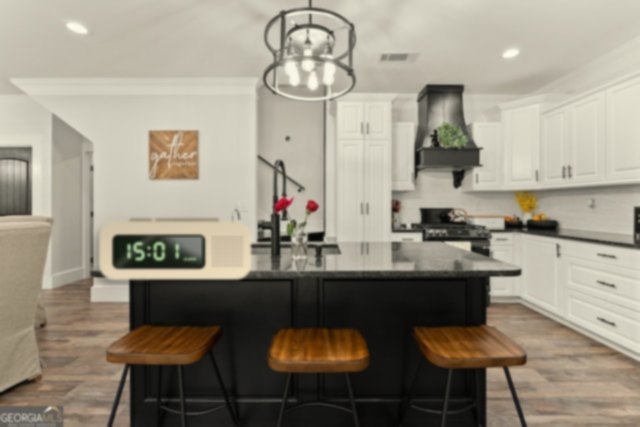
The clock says {"hour": 15, "minute": 1}
